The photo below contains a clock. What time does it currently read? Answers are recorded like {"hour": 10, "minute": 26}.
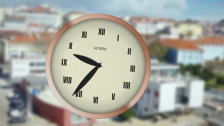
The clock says {"hour": 9, "minute": 36}
